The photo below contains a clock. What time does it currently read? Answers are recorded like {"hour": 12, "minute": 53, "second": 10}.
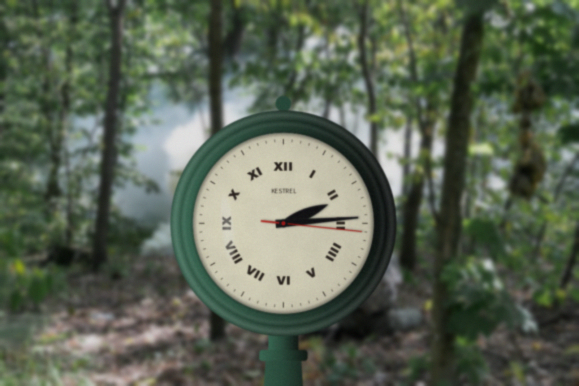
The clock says {"hour": 2, "minute": 14, "second": 16}
